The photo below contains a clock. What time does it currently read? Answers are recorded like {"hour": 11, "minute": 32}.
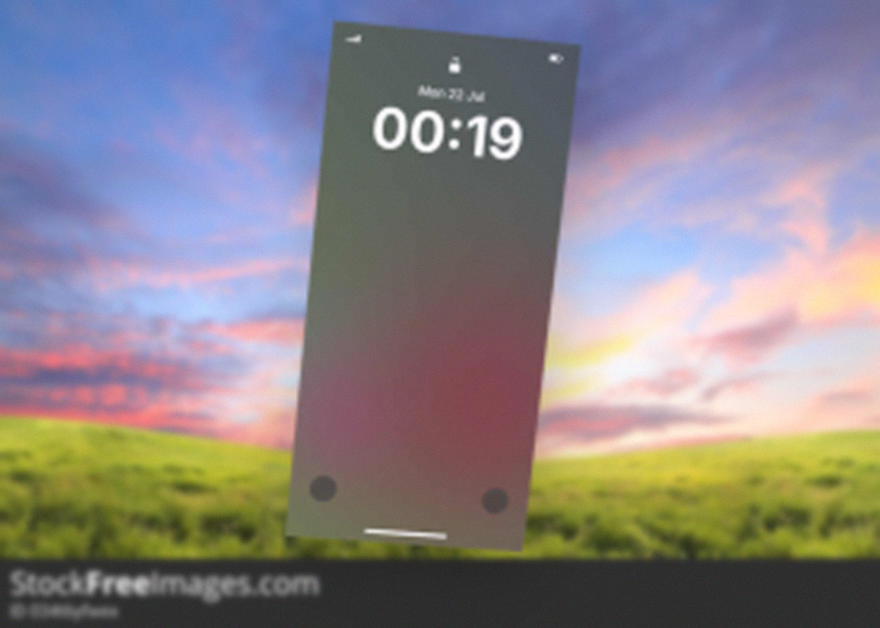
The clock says {"hour": 0, "minute": 19}
